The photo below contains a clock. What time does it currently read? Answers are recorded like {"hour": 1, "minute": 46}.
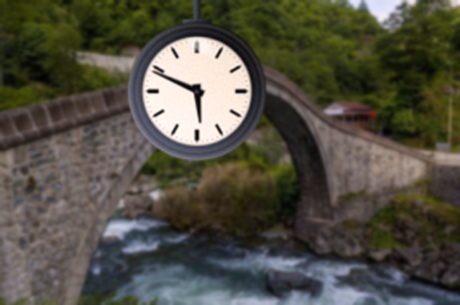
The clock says {"hour": 5, "minute": 49}
